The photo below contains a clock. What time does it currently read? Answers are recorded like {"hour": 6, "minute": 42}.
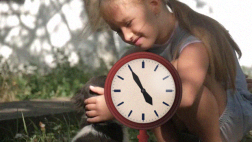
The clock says {"hour": 4, "minute": 55}
